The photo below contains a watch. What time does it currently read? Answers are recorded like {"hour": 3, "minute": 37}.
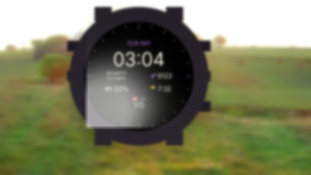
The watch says {"hour": 3, "minute": 4}
